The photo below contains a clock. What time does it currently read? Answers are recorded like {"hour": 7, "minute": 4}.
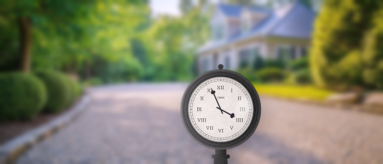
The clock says {"hour": 3, "minute": 56}
